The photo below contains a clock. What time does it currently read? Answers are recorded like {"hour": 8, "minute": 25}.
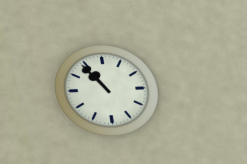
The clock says {"hour": 10, "minute": 54}
